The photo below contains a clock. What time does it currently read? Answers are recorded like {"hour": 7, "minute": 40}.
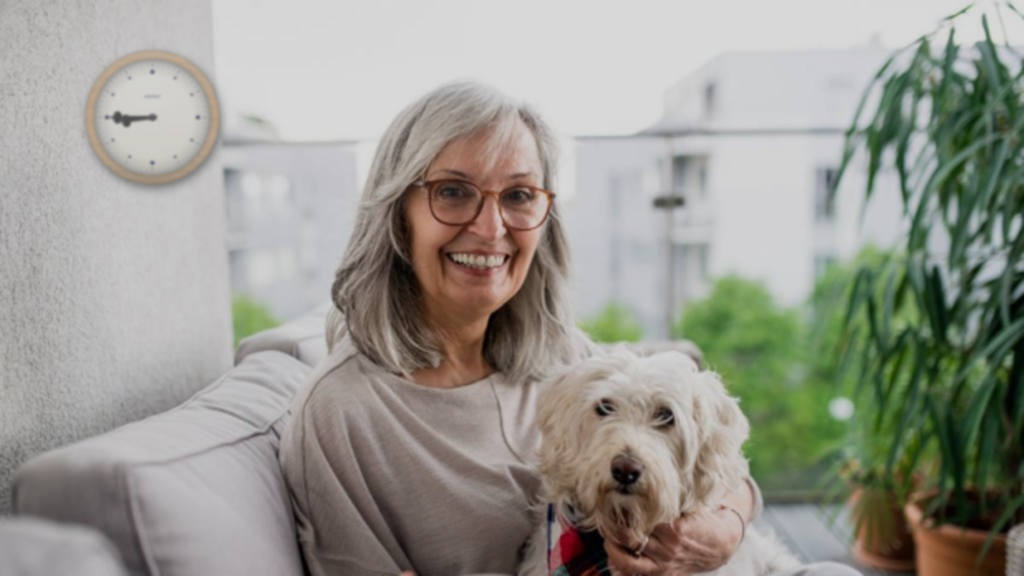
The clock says {"hour": 8, "minute": 45}
